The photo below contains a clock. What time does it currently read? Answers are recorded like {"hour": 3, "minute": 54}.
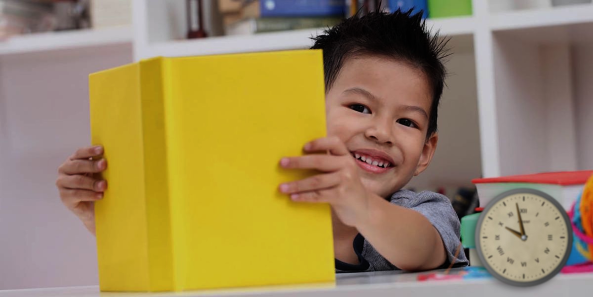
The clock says {"hour": 9, "minute": 58}
